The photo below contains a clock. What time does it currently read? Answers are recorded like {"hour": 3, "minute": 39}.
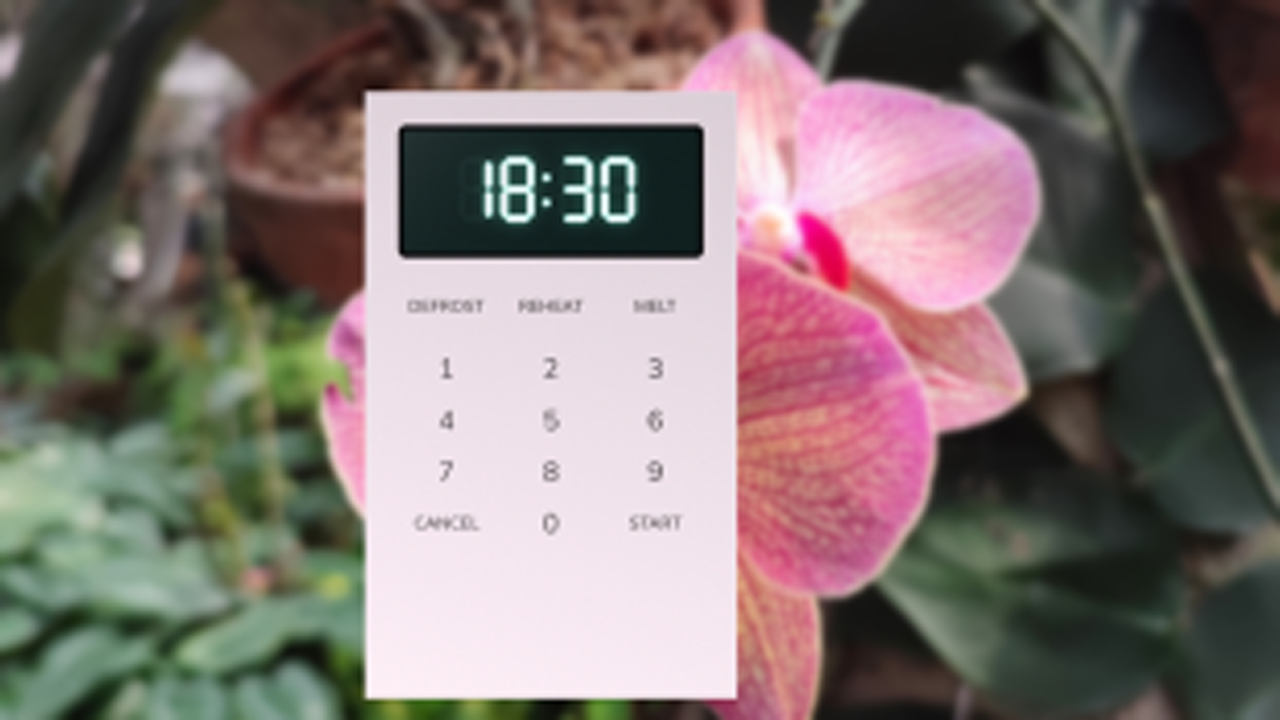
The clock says {"hour": 18, "minute": 30}
